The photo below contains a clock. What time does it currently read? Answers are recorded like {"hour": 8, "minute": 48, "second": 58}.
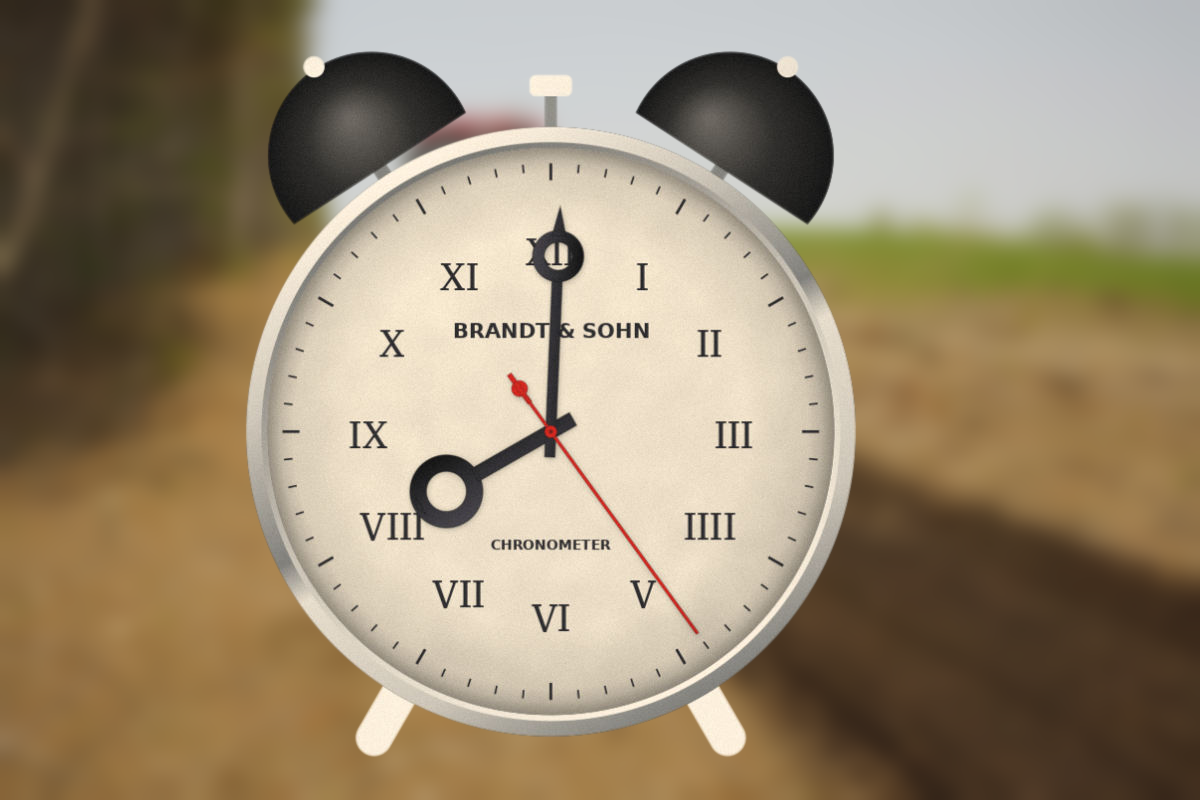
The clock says {"hour": 8, "minute": 0, "second": 24}
